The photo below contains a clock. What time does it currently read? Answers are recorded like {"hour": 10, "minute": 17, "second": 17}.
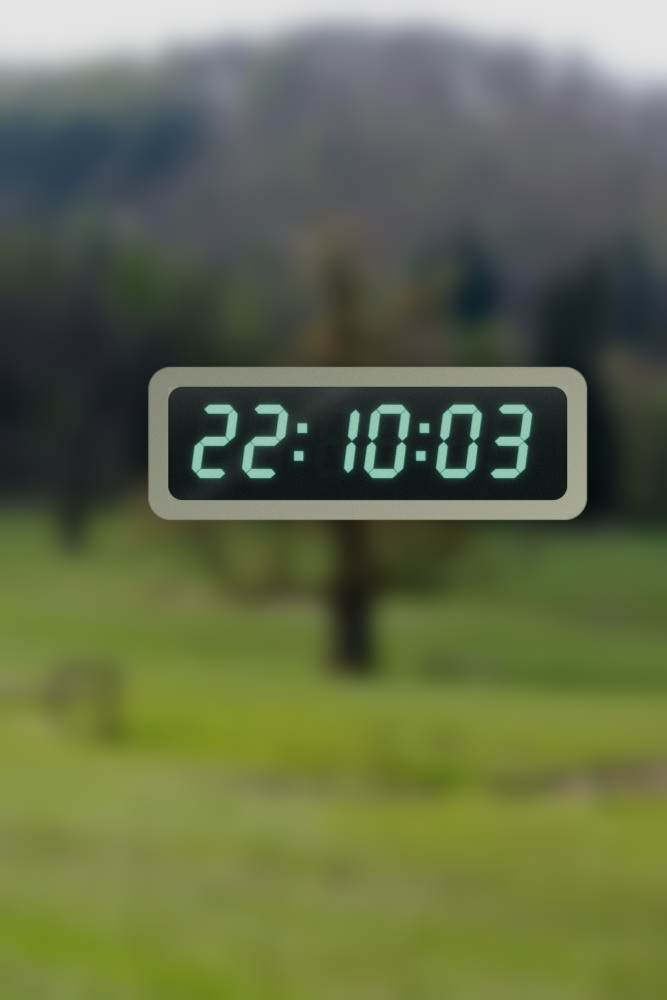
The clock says {"hour": 22, "minute": 10, "second": 3}
